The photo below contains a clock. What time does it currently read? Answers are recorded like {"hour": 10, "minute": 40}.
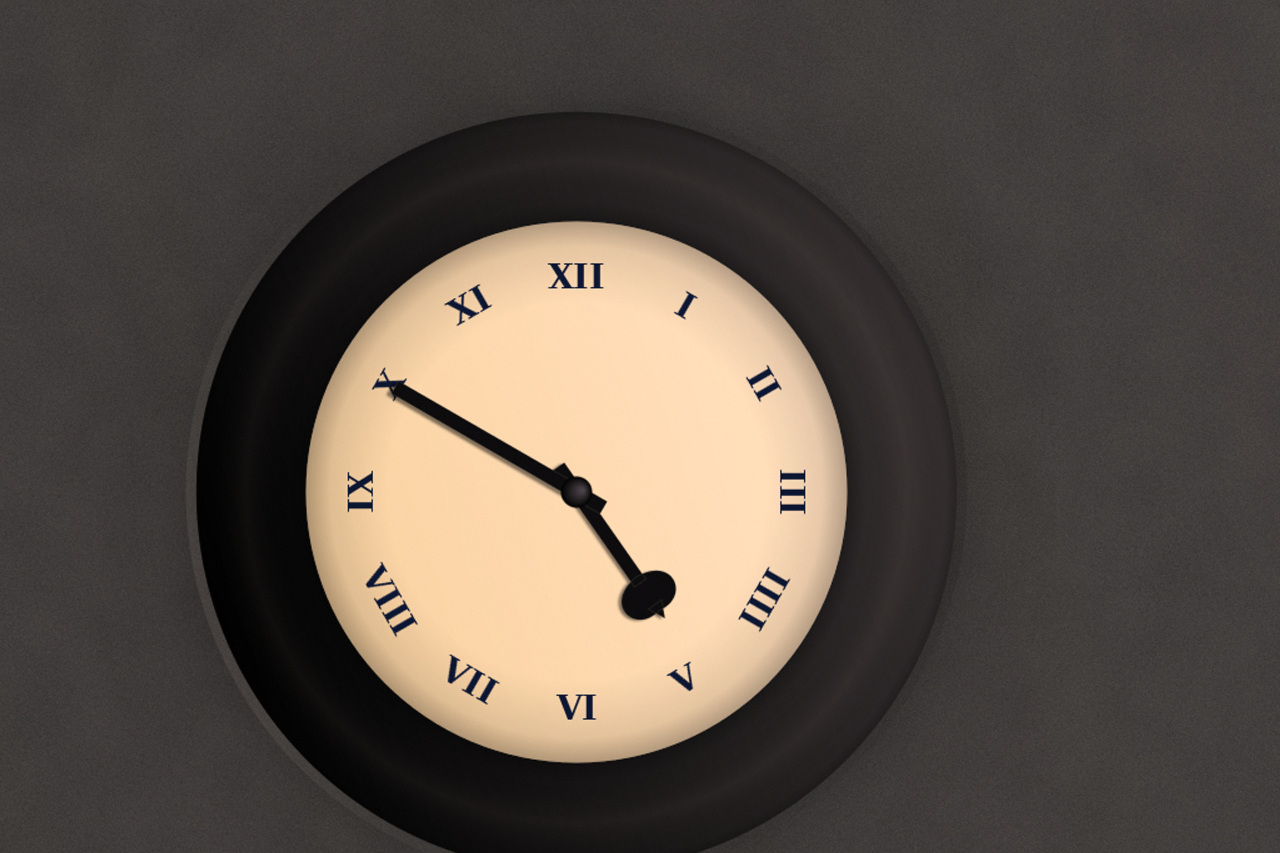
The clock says {"hour": 4, "minute": 50}
